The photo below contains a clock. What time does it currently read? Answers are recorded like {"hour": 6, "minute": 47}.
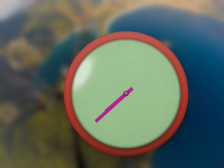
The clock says {"hour": 7, "minute": 38}
